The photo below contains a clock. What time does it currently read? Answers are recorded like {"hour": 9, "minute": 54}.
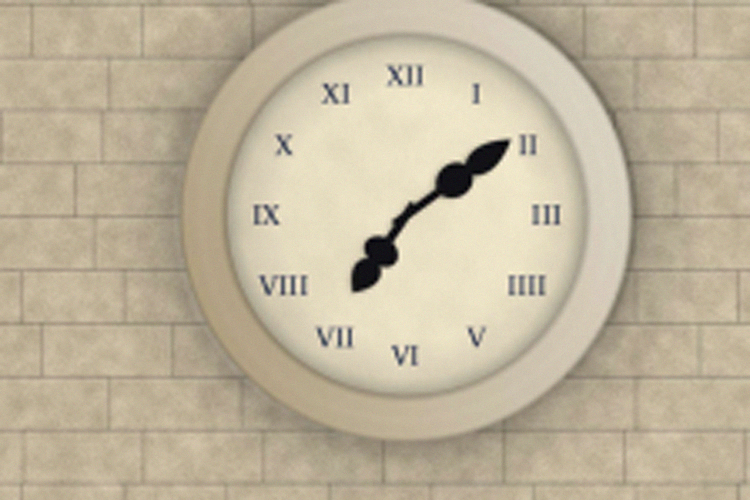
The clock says {"hour": 7, "minute": 9}
